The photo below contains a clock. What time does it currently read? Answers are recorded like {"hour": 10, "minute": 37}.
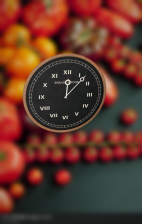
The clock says {"hour": 12, "minute": 7}
